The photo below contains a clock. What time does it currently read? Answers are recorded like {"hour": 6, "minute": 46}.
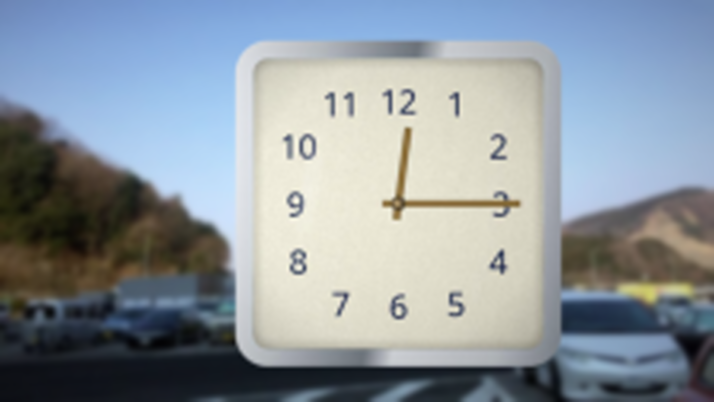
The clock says {"hour": 12, "minute": 15}
